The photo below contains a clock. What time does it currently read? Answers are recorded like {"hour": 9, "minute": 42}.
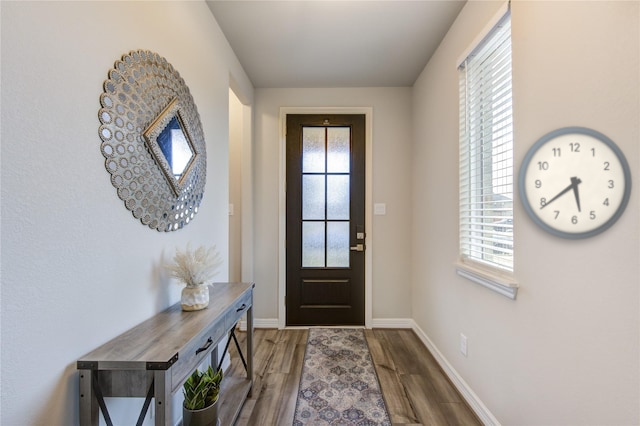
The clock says {"hour": 5, "minute": 39}
